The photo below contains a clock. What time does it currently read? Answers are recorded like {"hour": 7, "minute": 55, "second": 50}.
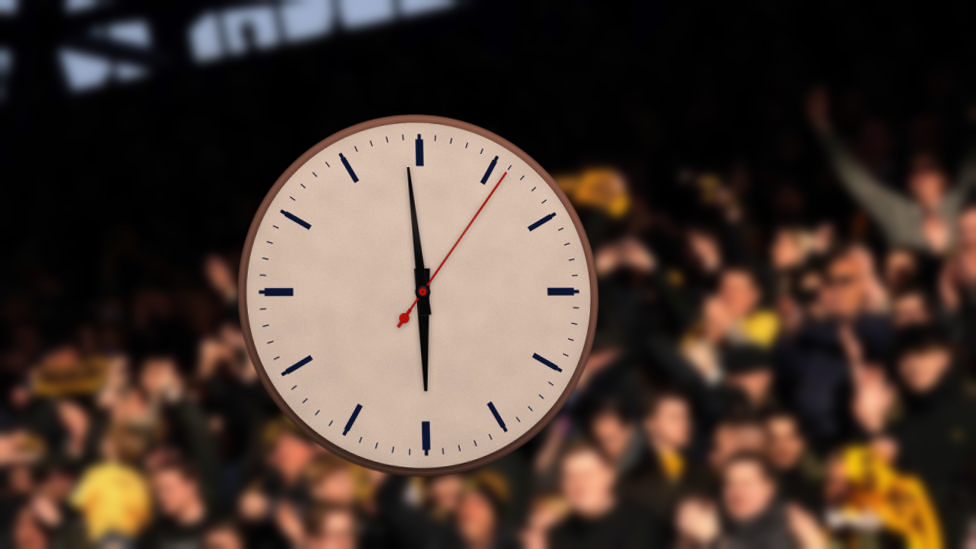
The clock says {"hour": 5, "minute": 59, "second": 6}
